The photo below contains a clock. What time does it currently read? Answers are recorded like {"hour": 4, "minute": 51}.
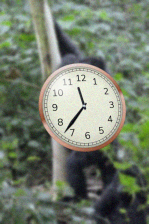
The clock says {"hour": 11, "minute": 37}
